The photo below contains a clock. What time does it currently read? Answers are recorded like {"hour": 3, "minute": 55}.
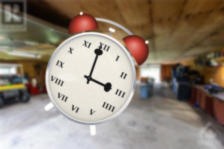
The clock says {"hour": 2, "minute": 59}
